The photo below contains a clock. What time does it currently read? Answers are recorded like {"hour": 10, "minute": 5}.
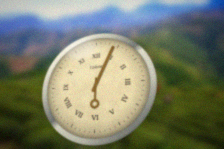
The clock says {"hour": 6, "minute": 4}
